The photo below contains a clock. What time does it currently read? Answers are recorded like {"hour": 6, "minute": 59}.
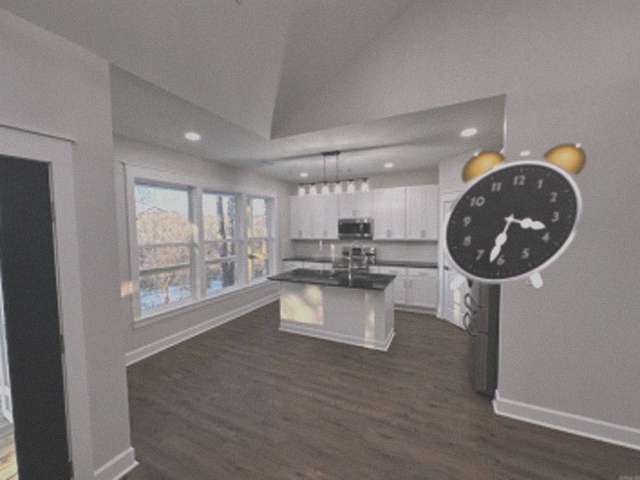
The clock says {"hour": 3, "minute": 32}
